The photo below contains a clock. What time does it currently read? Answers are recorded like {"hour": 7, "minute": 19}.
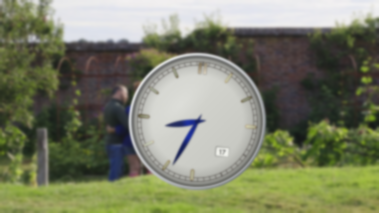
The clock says {"hour": 8, "minute": 34}
